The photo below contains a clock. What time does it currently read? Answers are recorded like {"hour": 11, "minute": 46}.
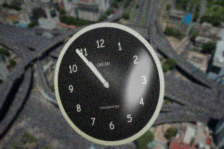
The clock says {"hour": 10, "minute": 54}
